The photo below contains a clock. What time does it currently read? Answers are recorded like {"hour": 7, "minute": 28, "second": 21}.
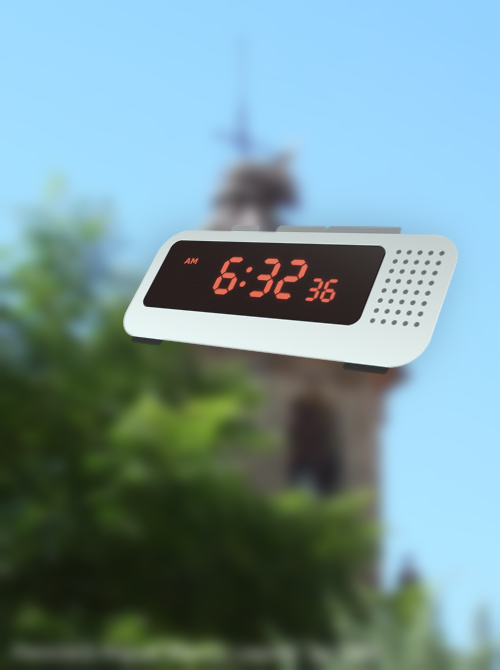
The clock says {"hour": 6, "minute": 32, "second": 36}
